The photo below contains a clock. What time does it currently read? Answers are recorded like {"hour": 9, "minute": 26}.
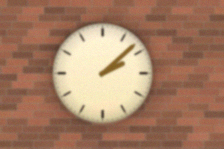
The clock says {"hour": 2, "minute": 8}
